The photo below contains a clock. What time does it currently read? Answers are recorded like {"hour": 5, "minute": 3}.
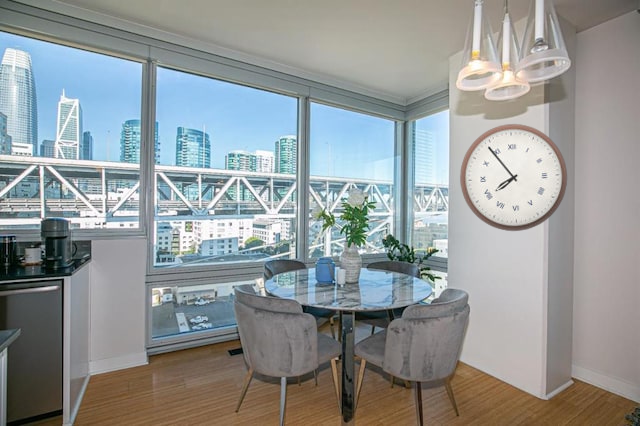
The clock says {"hour": 7, "minute": 54}
